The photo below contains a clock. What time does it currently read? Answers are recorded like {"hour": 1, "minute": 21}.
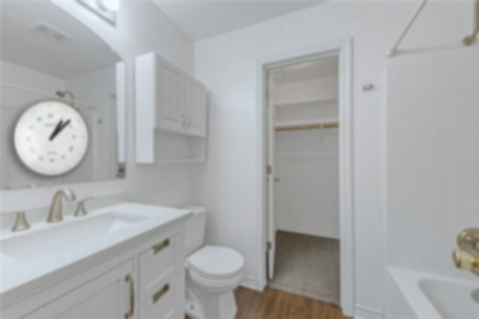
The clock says {"hour": 1, "minute": 8}
